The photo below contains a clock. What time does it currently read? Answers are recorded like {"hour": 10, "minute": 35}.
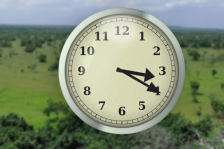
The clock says {"hour": 3, "minute": 20}
